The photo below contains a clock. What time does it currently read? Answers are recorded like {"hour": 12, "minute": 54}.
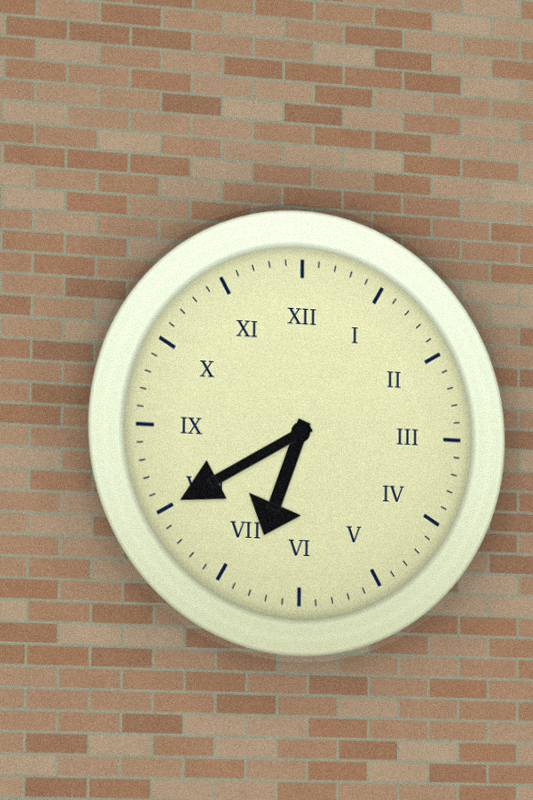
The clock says {"hour": 6, "minute": 40}
